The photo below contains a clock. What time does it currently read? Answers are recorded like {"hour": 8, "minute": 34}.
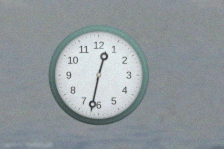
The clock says {"hour": 12, "minute": 32}
